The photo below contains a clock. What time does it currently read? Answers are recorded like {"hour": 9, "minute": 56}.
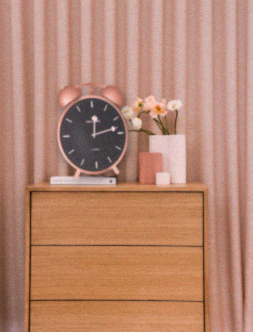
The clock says {"hour": 12, "minute": 13}
